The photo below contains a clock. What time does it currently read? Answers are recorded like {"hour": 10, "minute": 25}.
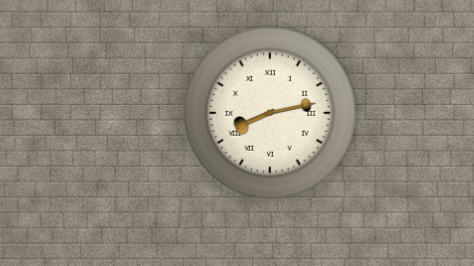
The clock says {"hour": 8, "minute": 13}
